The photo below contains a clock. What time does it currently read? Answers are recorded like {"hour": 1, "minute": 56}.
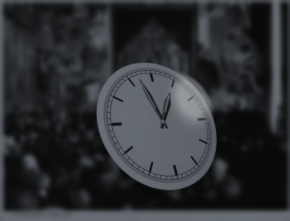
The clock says {"hour": 12, "minute": 57}
